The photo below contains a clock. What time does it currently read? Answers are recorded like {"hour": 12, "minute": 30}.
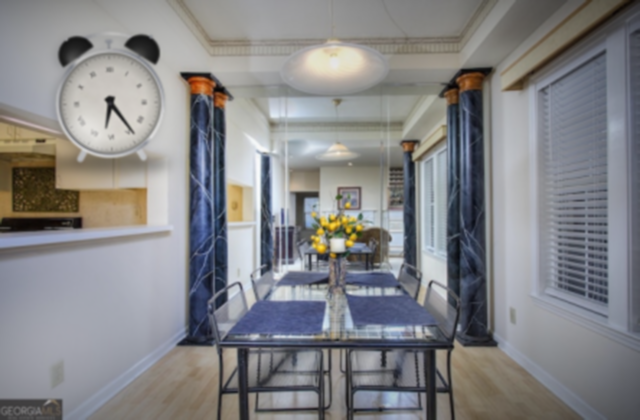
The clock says {"hour": 6, "minute": 24}
